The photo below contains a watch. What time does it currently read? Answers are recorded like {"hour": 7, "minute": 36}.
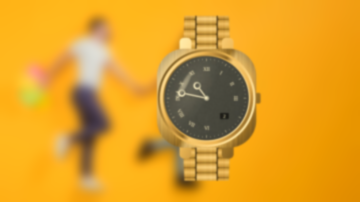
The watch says {"hour": 10, "minute": 47}
